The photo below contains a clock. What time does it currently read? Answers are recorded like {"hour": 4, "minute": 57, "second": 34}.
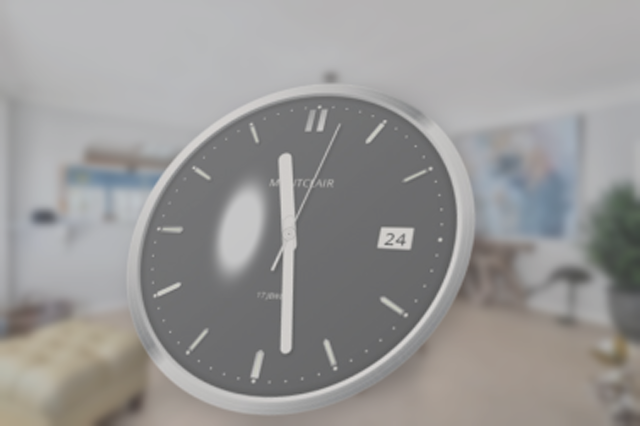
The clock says {"hour": 11, "minute": 28, "second": 2}
